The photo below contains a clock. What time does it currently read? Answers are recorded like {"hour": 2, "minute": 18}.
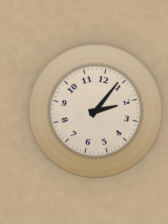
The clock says {"hour": 2, "minute": 4}
